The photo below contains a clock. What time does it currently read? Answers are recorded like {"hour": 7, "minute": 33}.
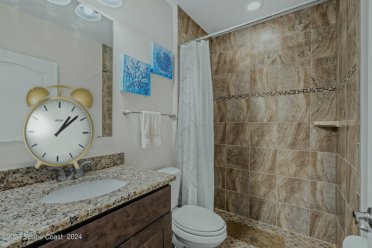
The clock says {"hour": 1, "minute": 8}
